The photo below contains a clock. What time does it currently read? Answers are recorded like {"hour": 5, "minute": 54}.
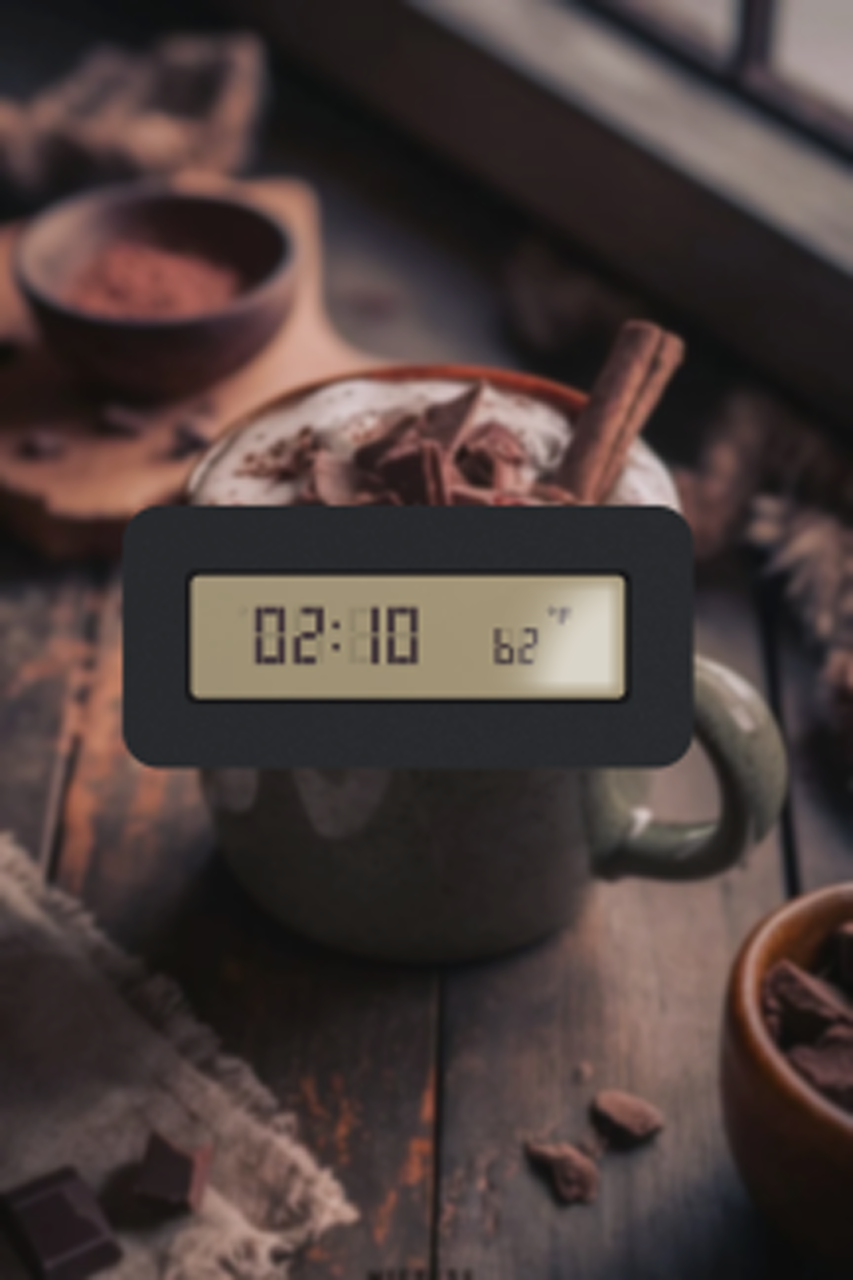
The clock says {"hour": 2, "minute": 10}
